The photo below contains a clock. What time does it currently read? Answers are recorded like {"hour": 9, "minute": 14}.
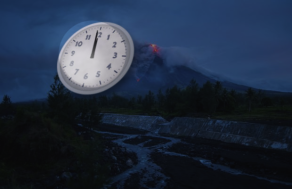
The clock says {"hour": 11, "minute": 59}
